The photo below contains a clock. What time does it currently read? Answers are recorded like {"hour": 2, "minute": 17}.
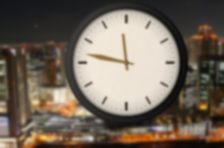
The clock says {"hour": 11, "minute": 47}
